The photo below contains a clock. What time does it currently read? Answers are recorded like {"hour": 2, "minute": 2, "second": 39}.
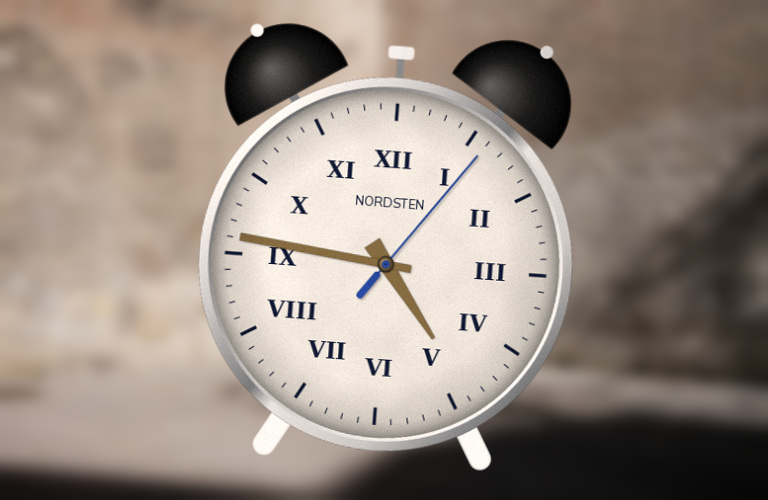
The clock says {"hour": 4, "minute": 46, "second": 6}
